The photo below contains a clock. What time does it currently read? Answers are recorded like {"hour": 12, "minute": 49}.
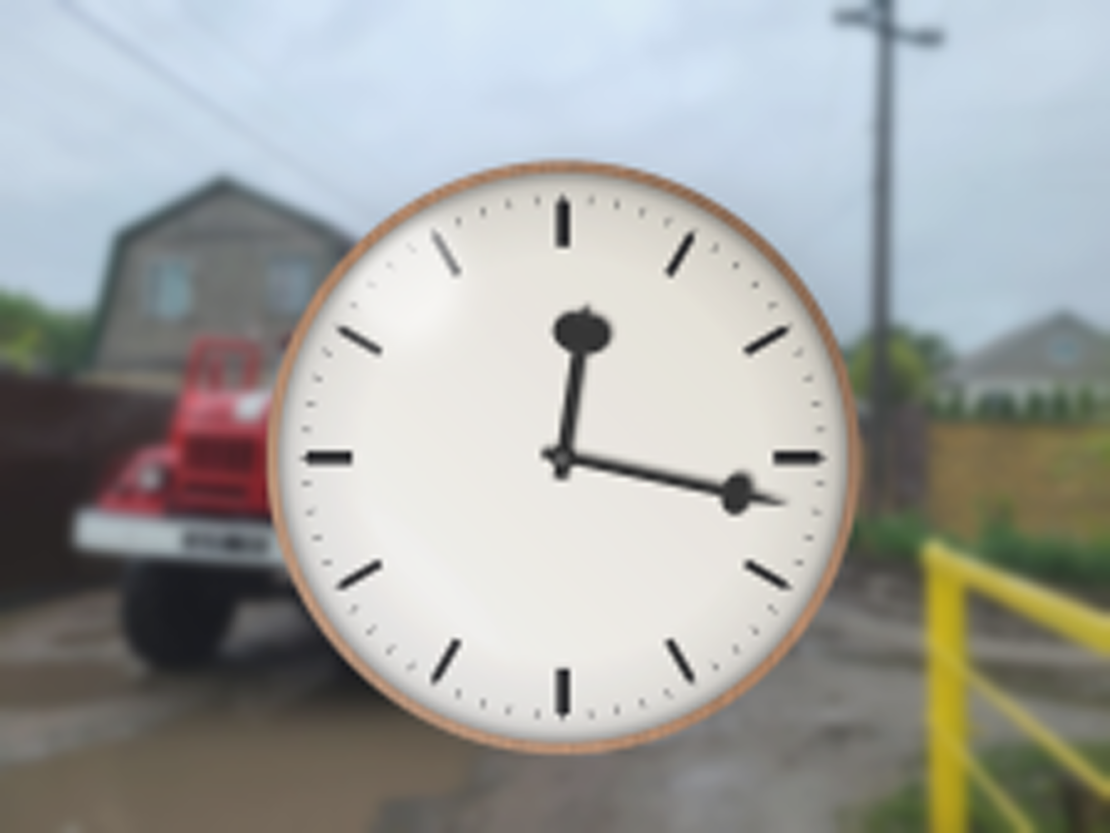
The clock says {"hour": 12, "minute": 17}
